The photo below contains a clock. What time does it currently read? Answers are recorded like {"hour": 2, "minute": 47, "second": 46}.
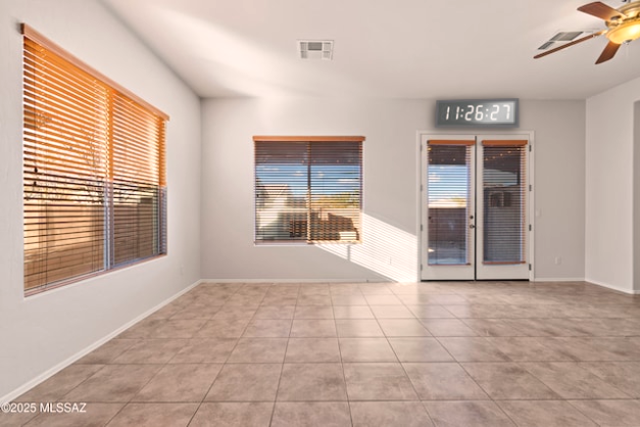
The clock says {"hour": 11, "minute": 26, "second": 27}
